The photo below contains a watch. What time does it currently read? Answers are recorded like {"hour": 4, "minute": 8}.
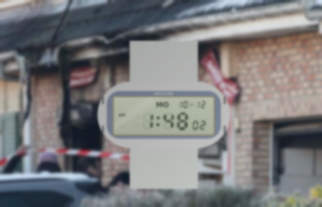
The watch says {"hour": 1, "minute": 48}
